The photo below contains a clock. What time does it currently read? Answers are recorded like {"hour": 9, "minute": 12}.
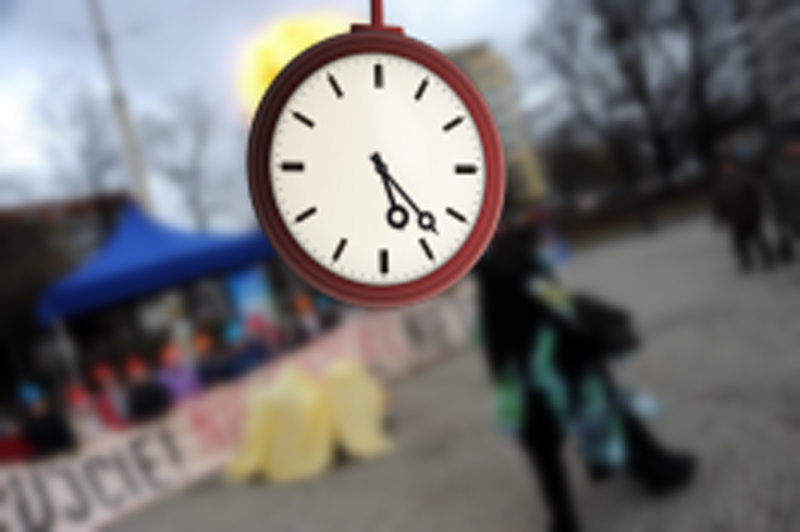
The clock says {"hour": 5, "minute": 23}
